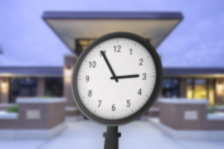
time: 2:55
